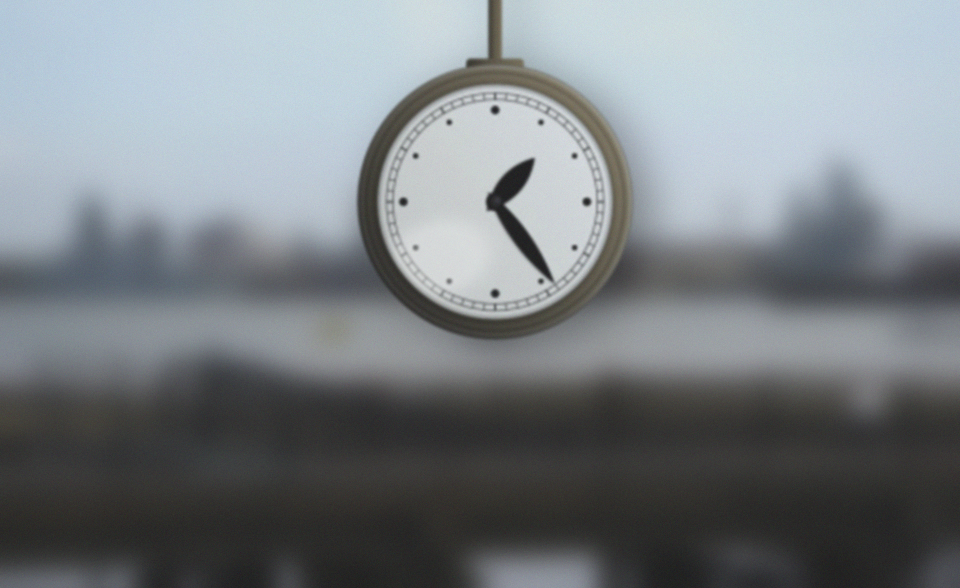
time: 1:24
